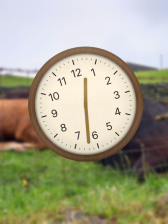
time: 12:32
